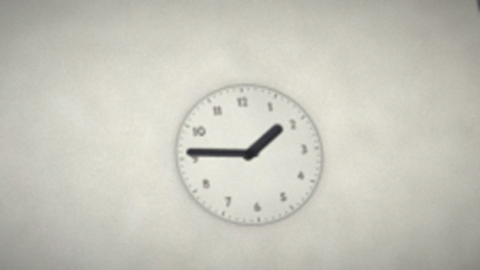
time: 1:46
